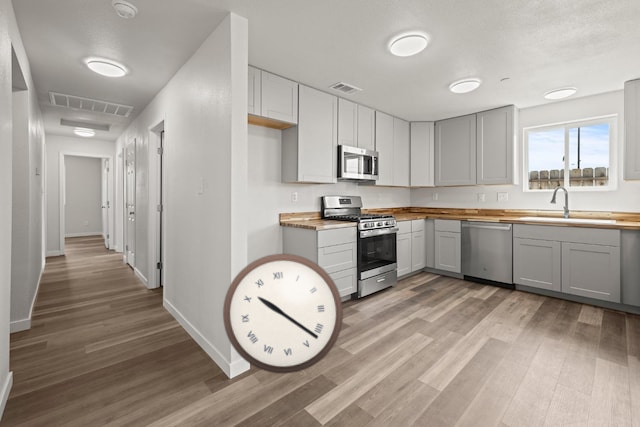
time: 10:22
